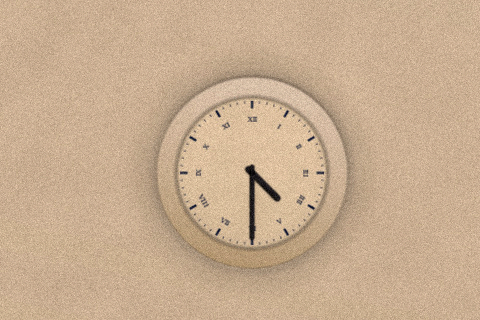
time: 4:30
